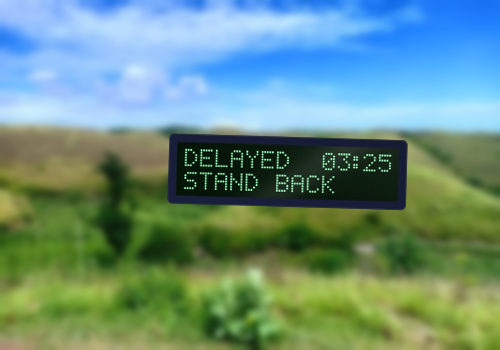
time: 3:25
